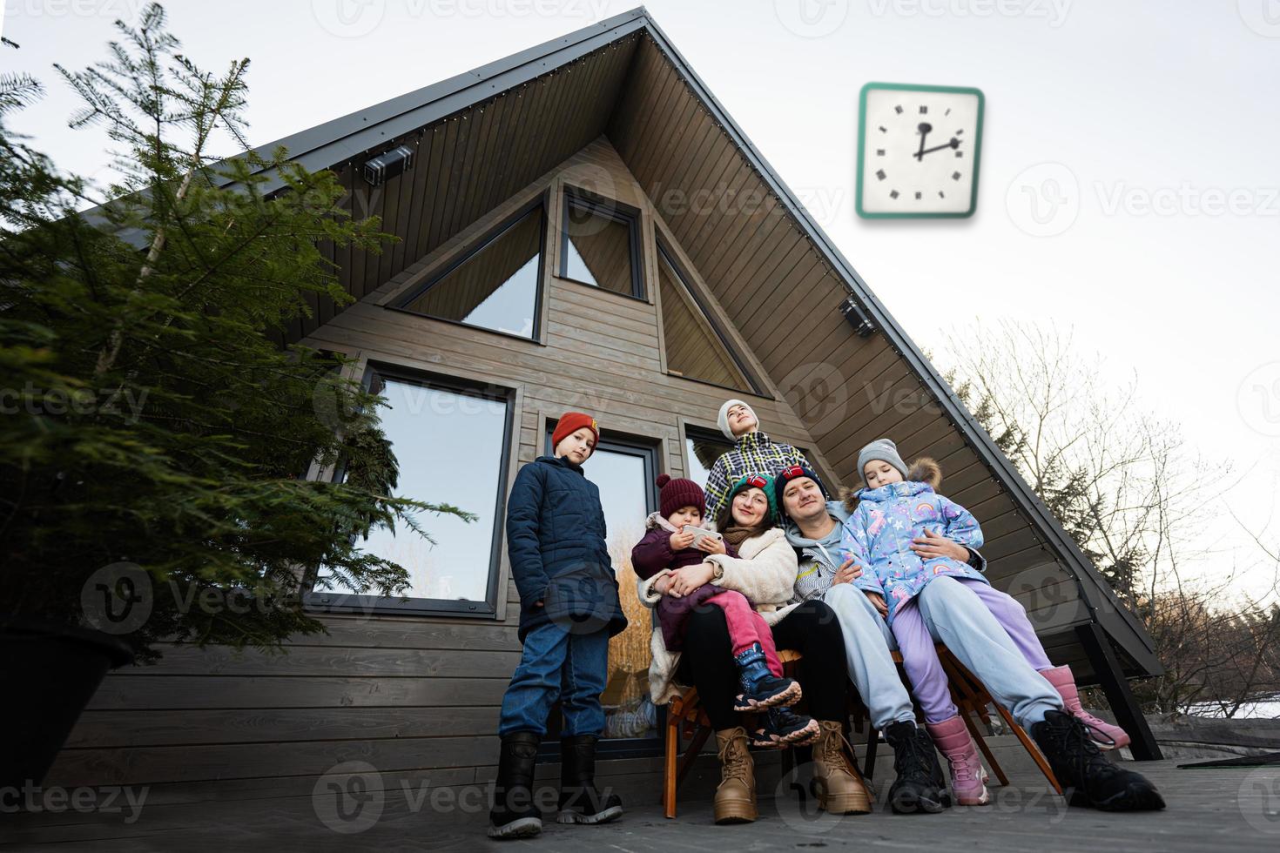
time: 12:12
